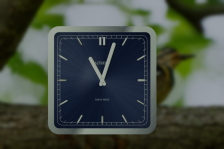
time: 11:03
